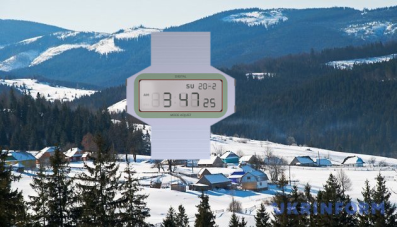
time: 3:47:25
